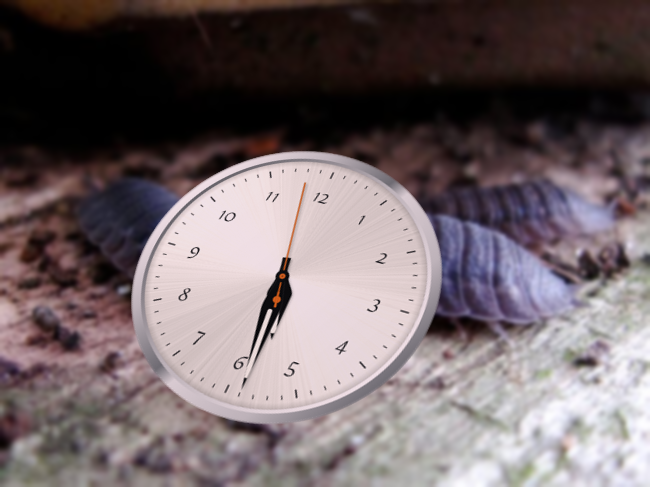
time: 5:28:58
